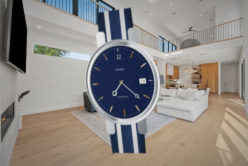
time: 7:22
